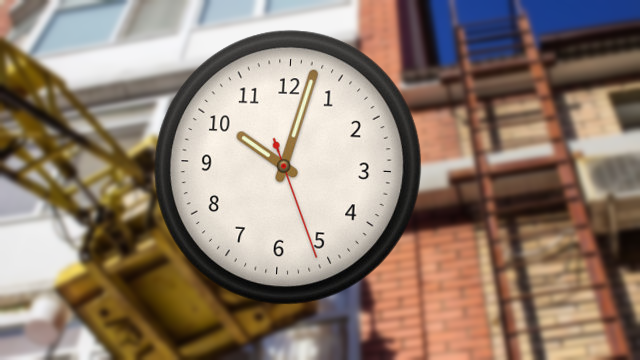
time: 10:02:26
